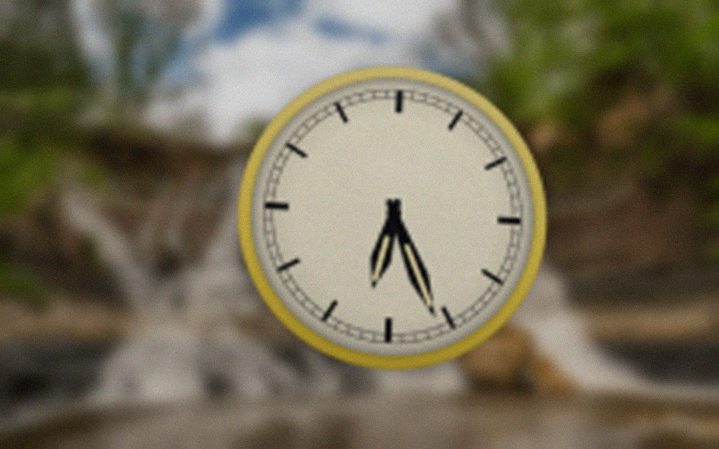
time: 6:26
